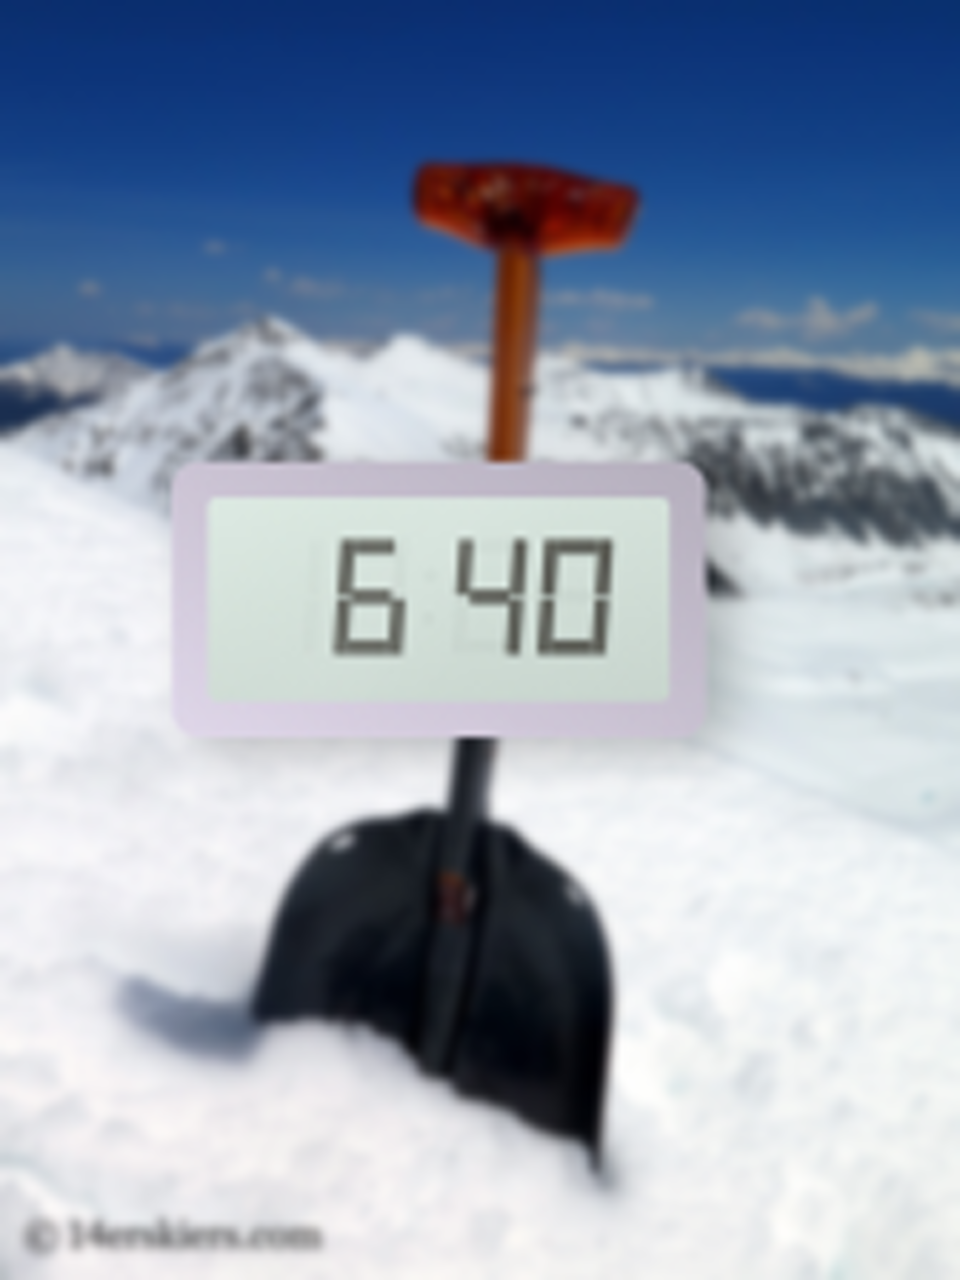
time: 6:40
